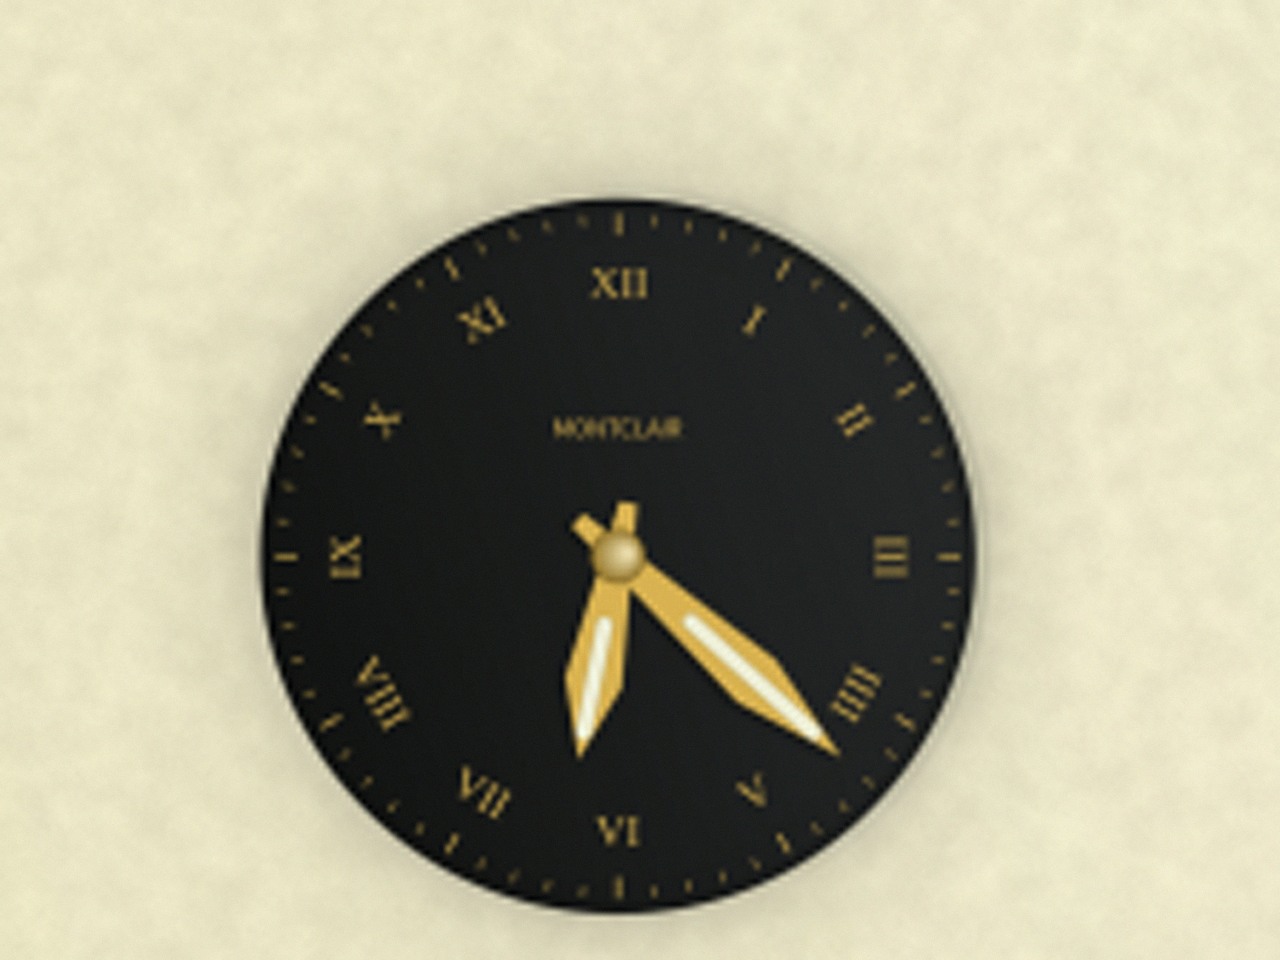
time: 6:22
